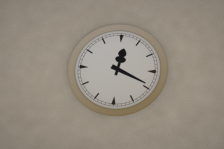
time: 12:19
